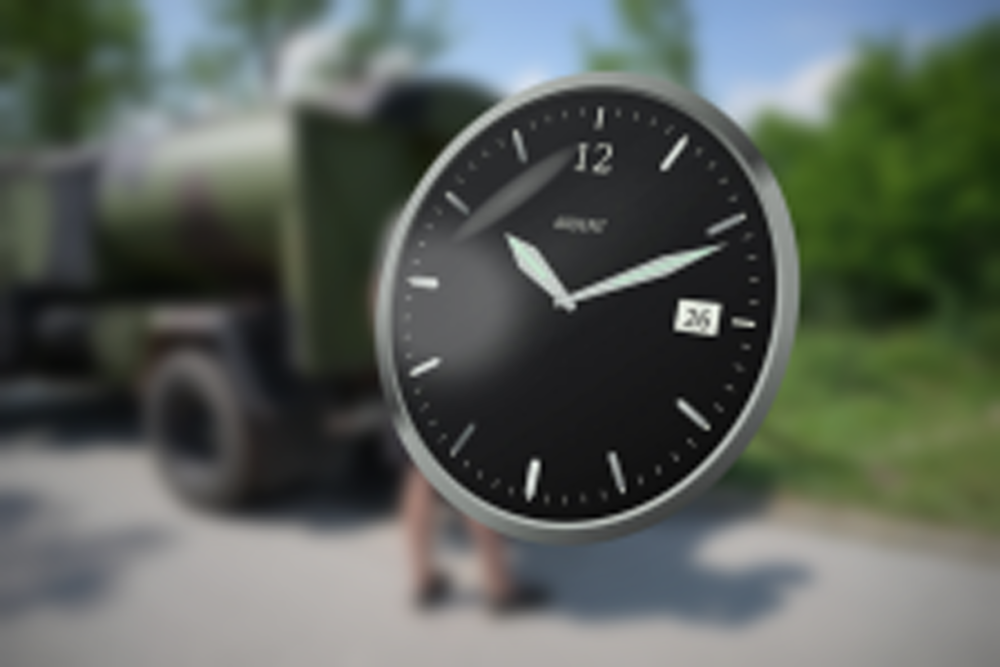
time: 10:11
